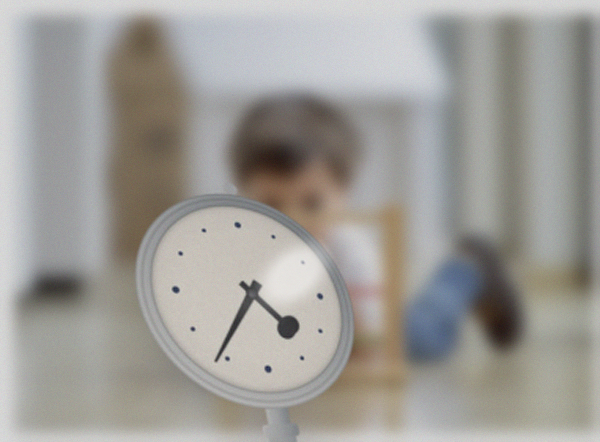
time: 4:36
